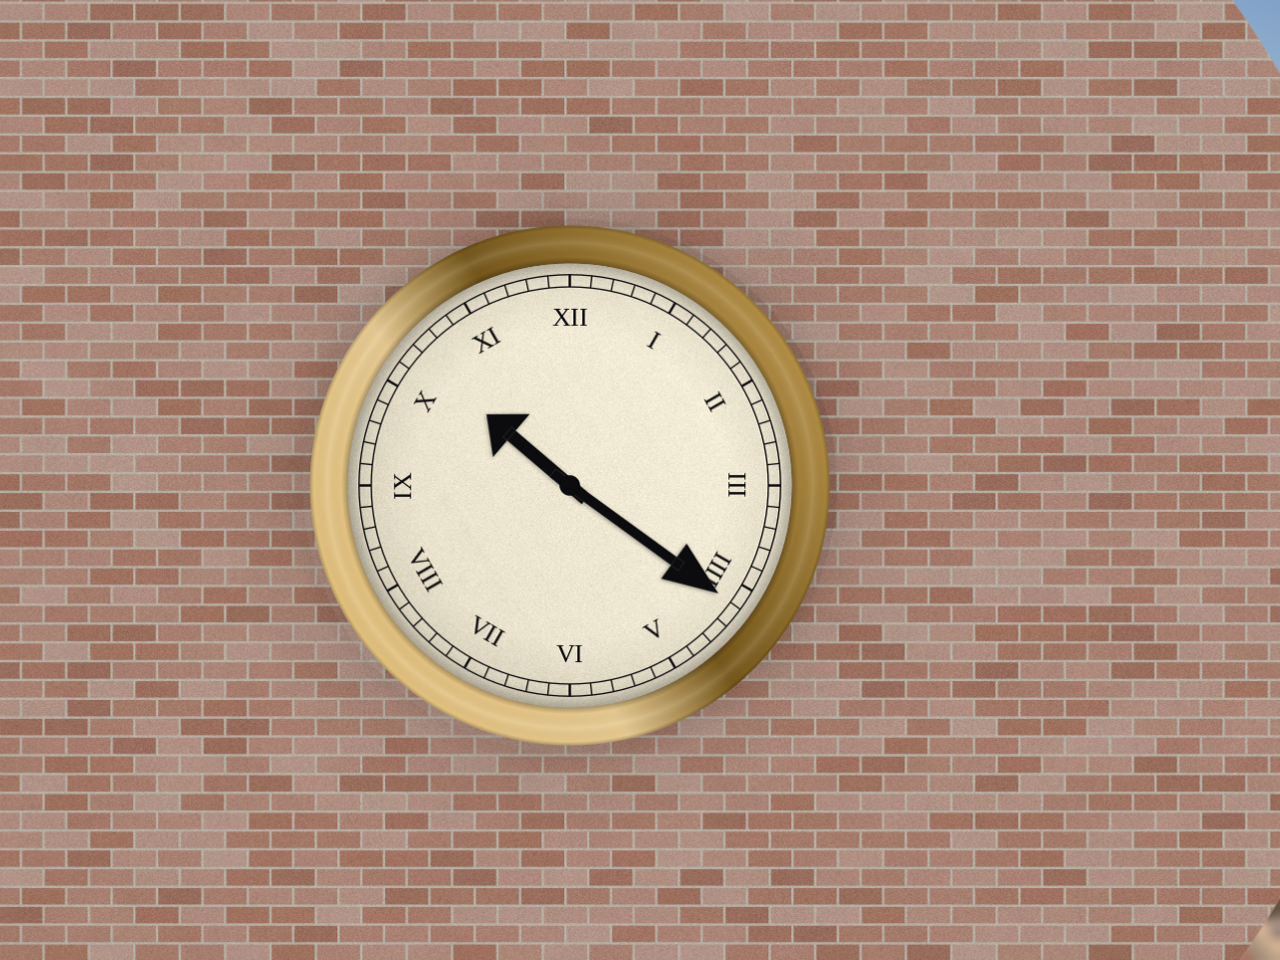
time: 10:21
